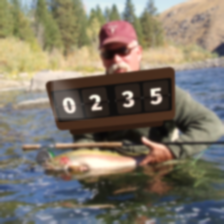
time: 2:35
